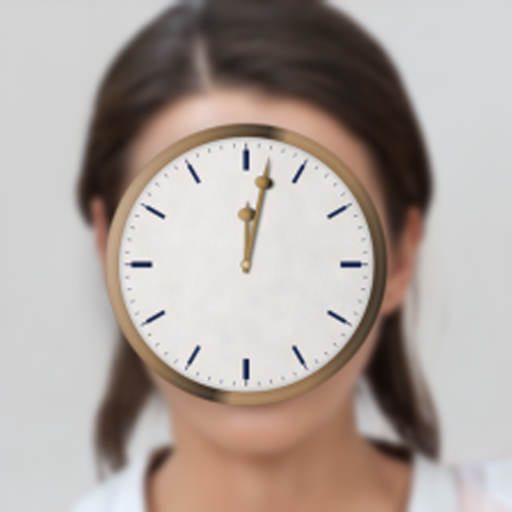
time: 12:02
